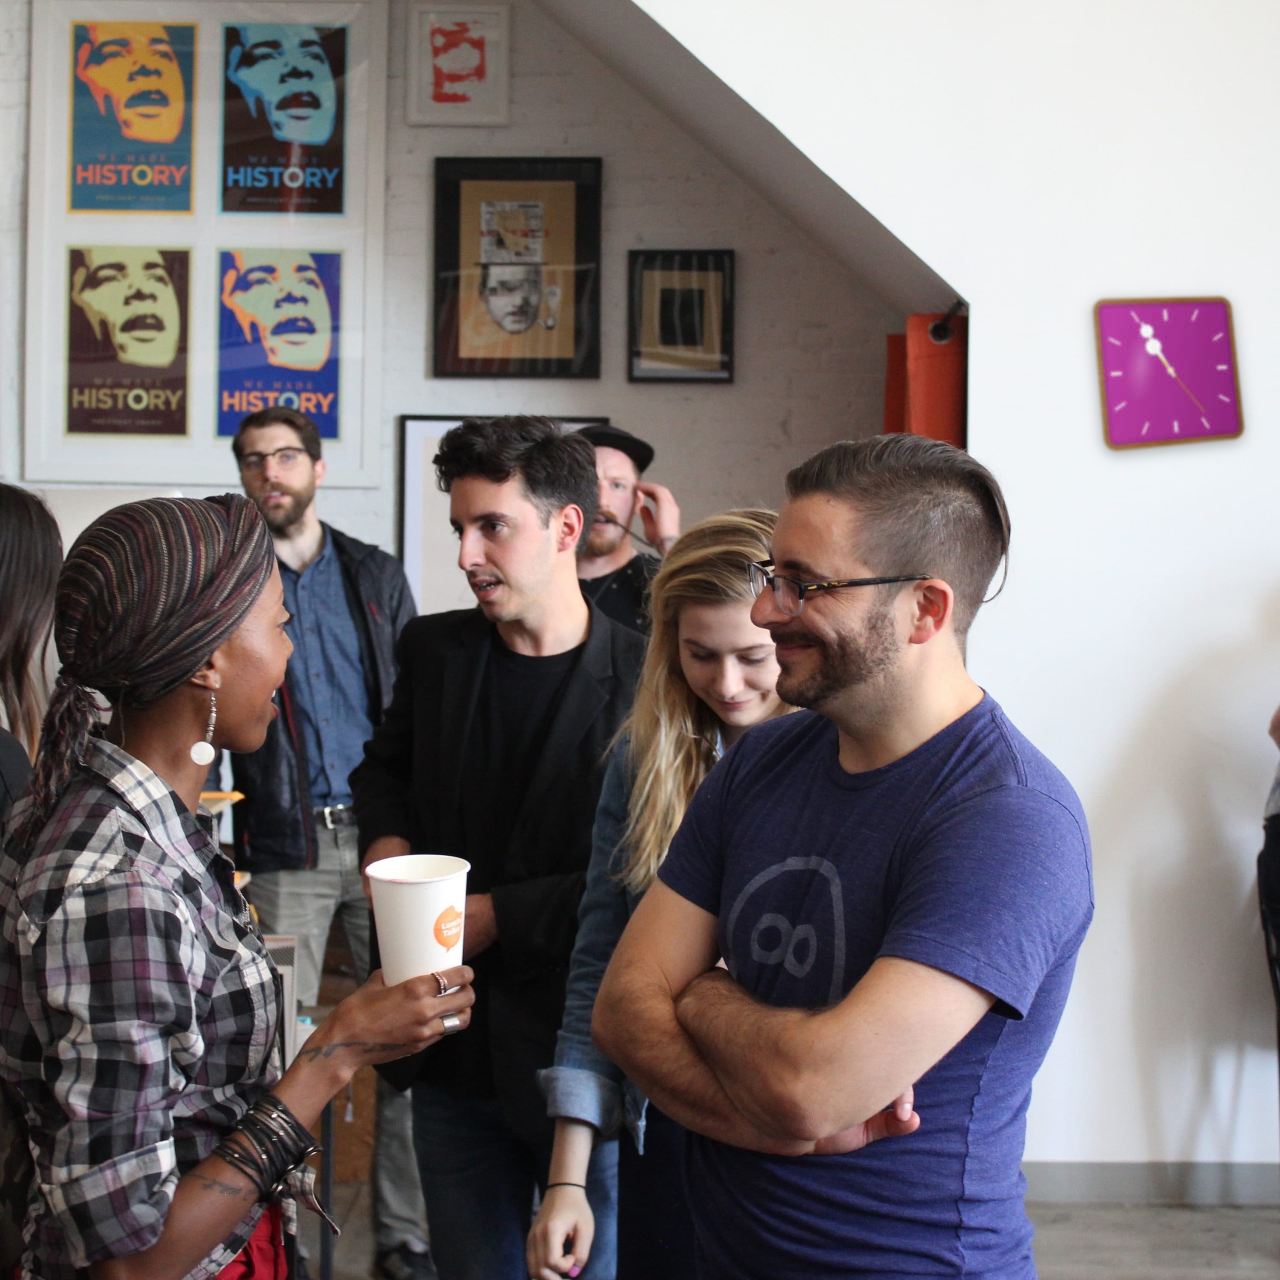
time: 10:55:24
